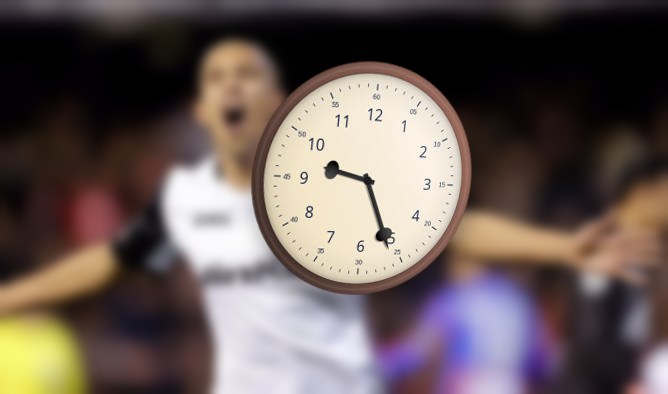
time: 9:26
